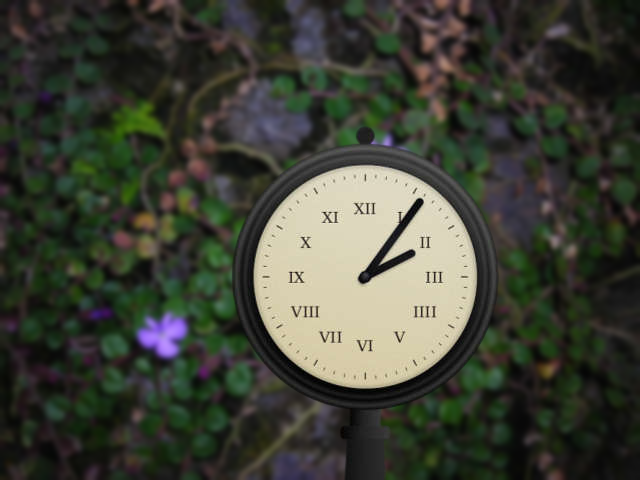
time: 2:06
